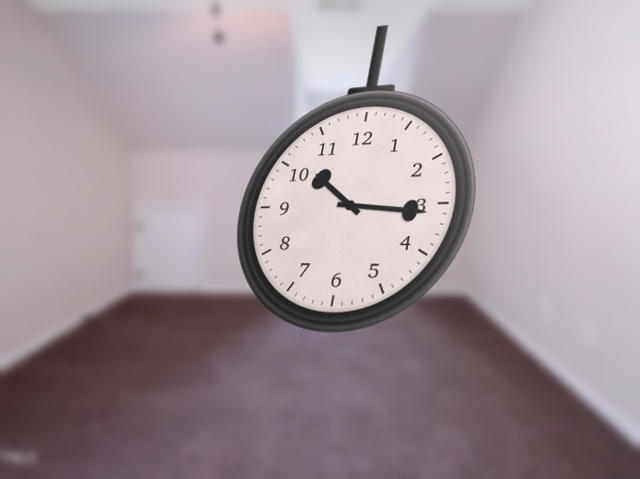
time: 10:16
